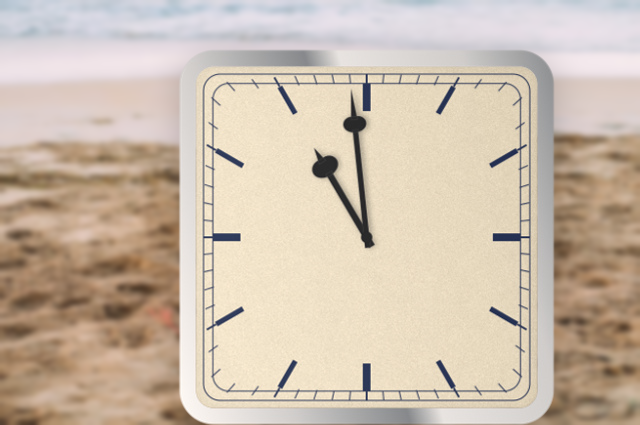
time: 10:59
